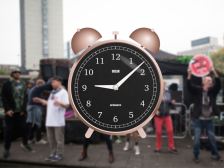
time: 9:08
